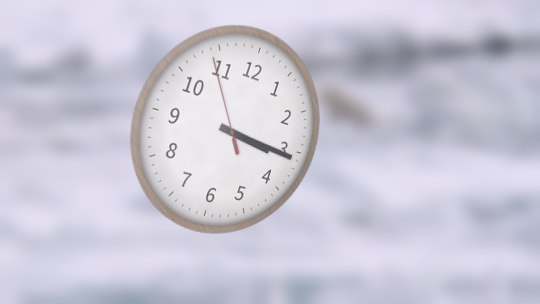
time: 3:15:54
